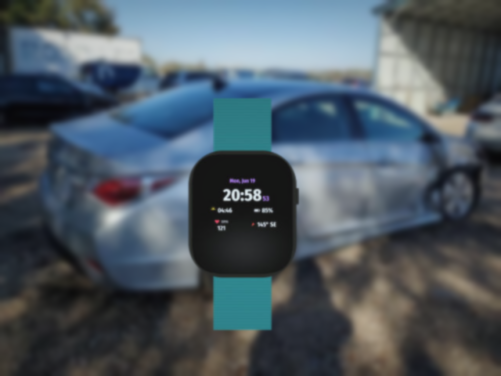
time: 20:58
